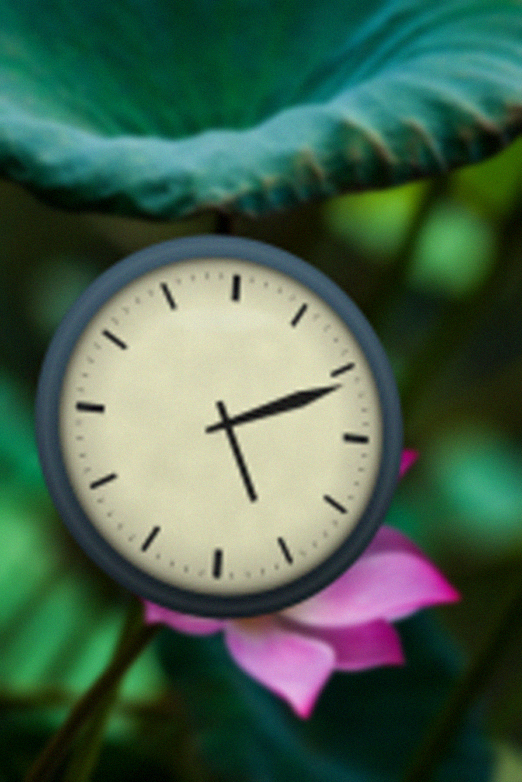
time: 5:11
